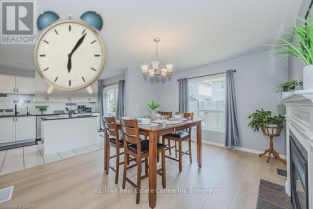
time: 6:06
